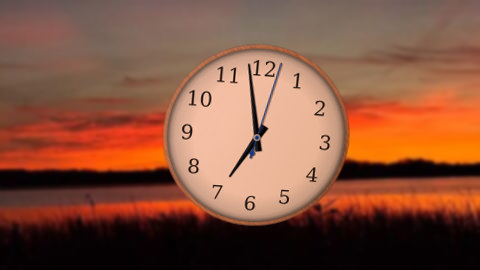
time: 6:58:02
